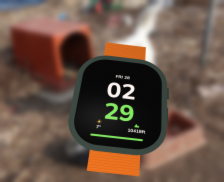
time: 2:29
